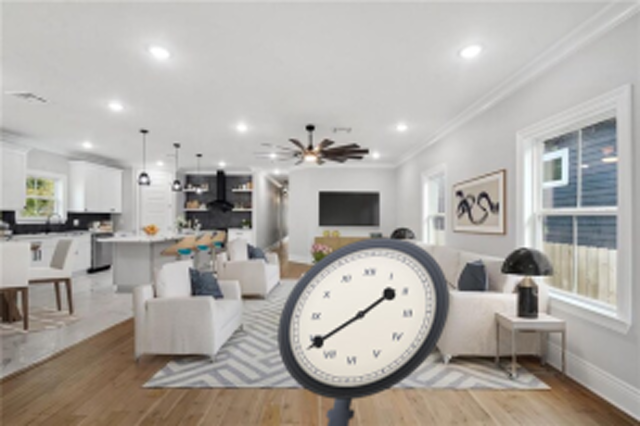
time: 1:39
